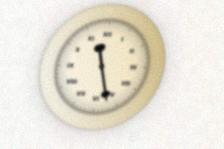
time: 11:27
